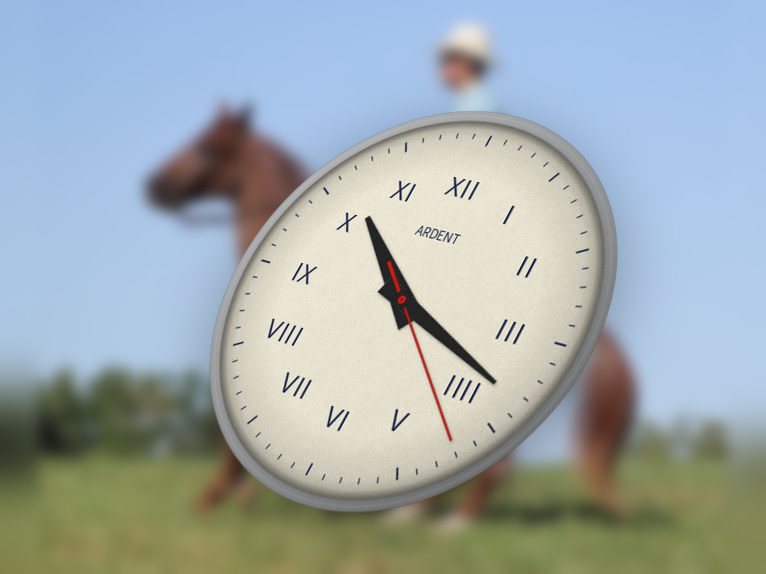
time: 10:18:22
